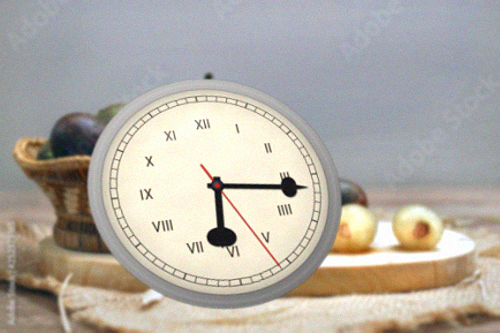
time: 6:16:26
